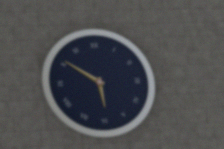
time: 5:51
